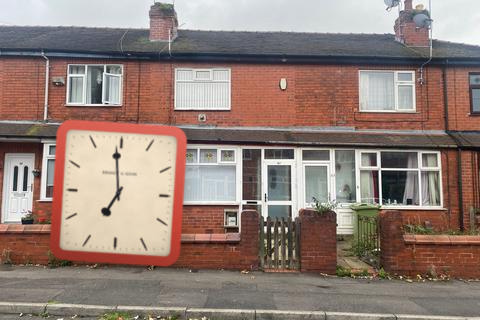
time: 6:59
